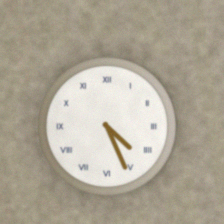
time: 4:26
